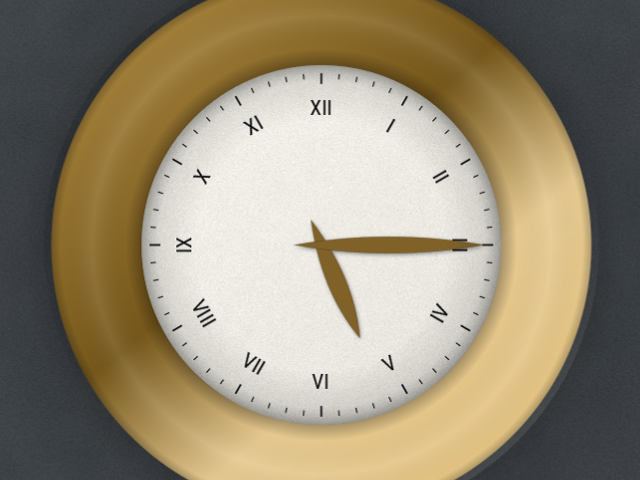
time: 5:15
